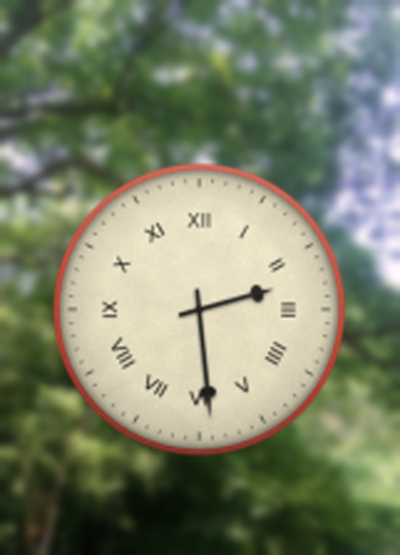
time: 2:29
